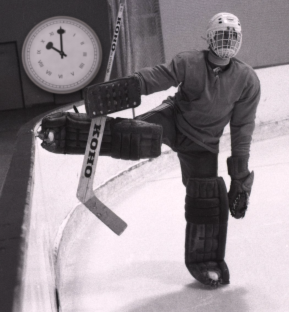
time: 9:59
